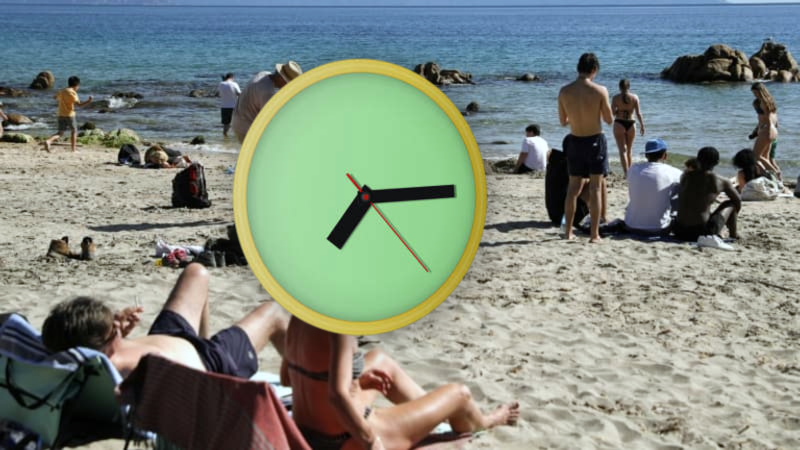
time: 7:14:23
